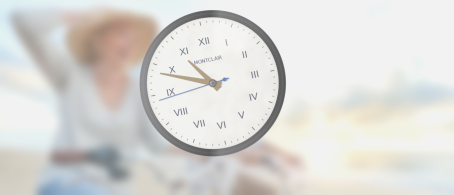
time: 10:48:44
